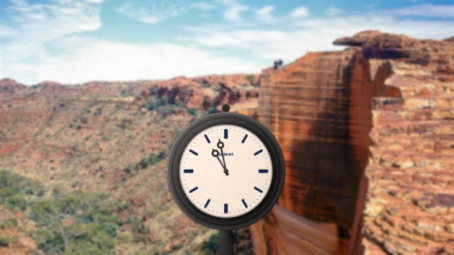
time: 10:58
